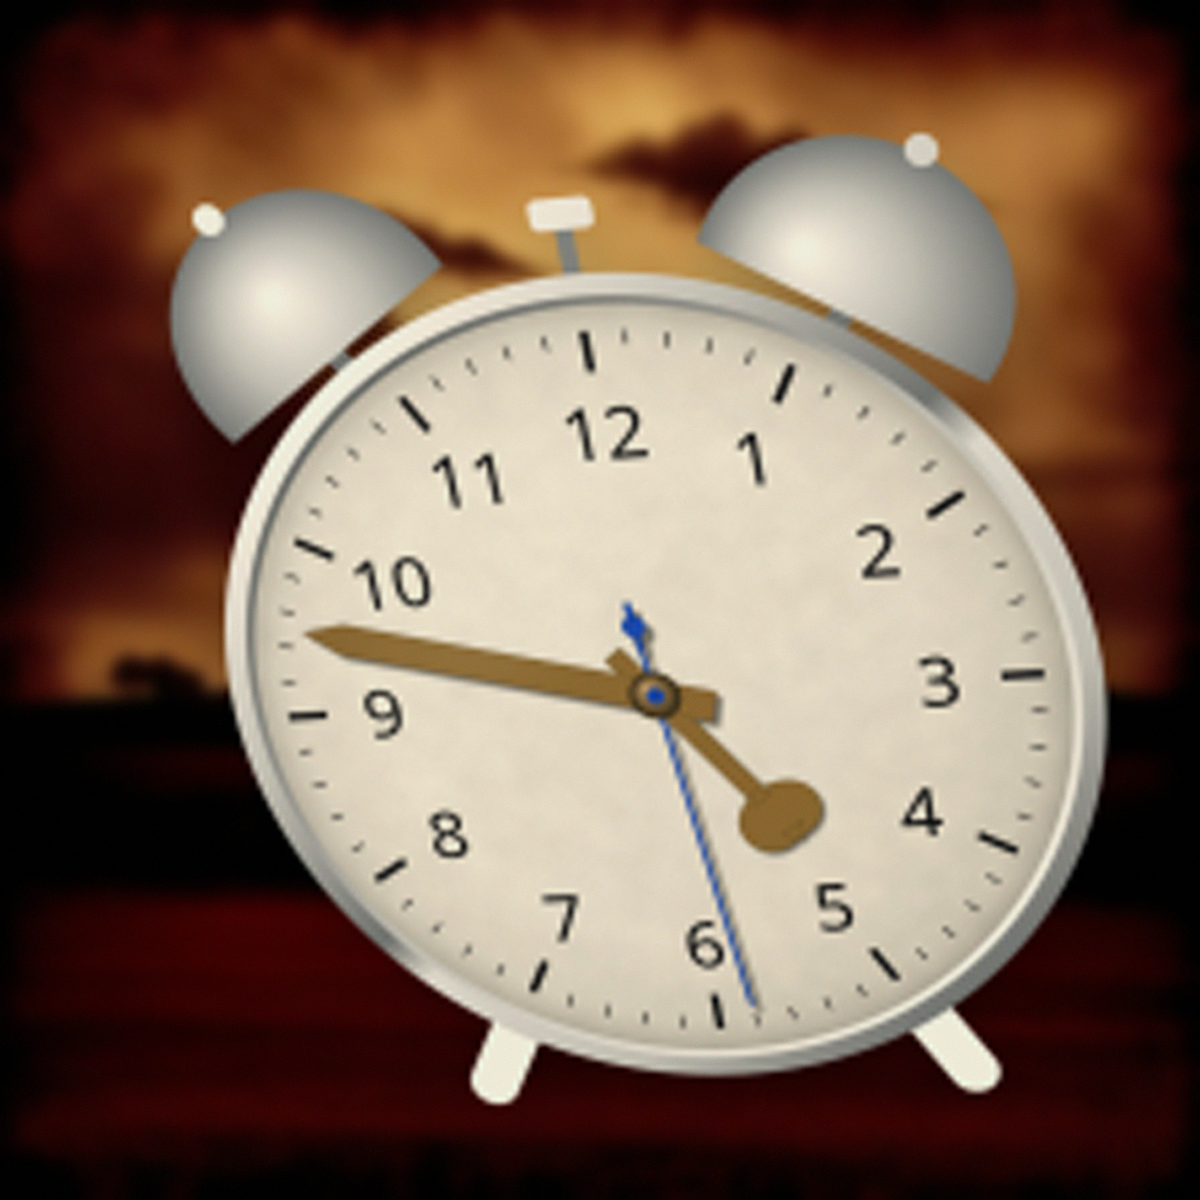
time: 4:47:29
